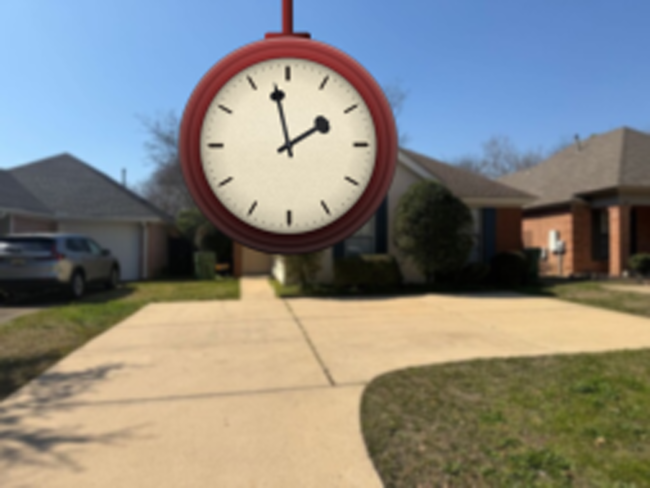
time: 1:58
